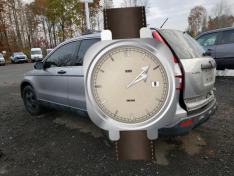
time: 2:08
